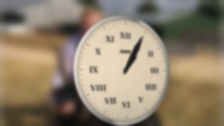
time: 1:05
